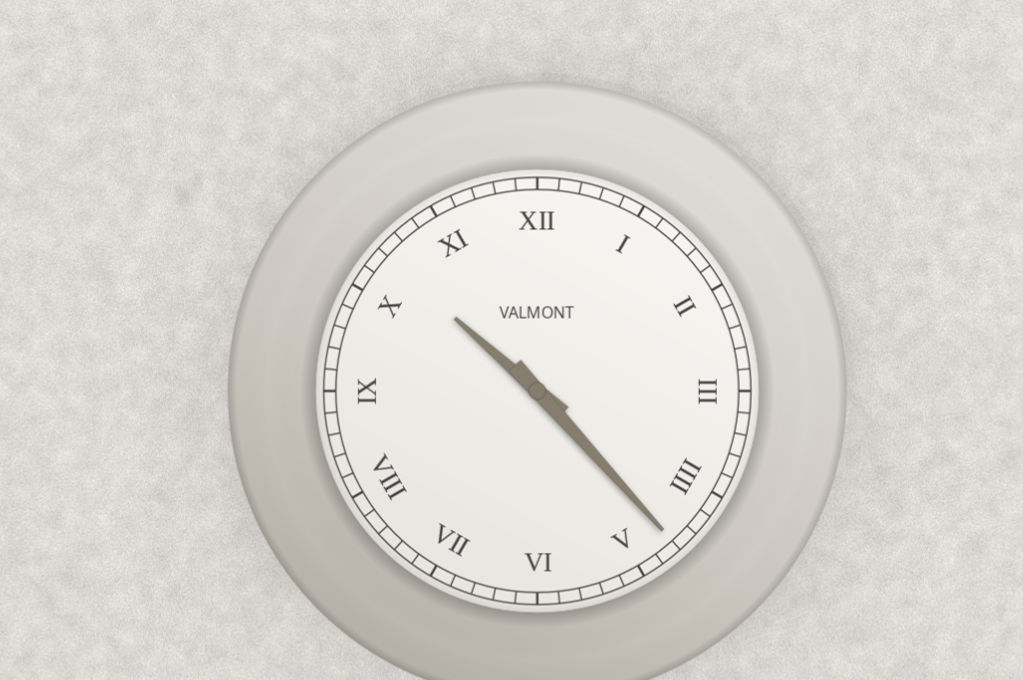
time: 10:23
